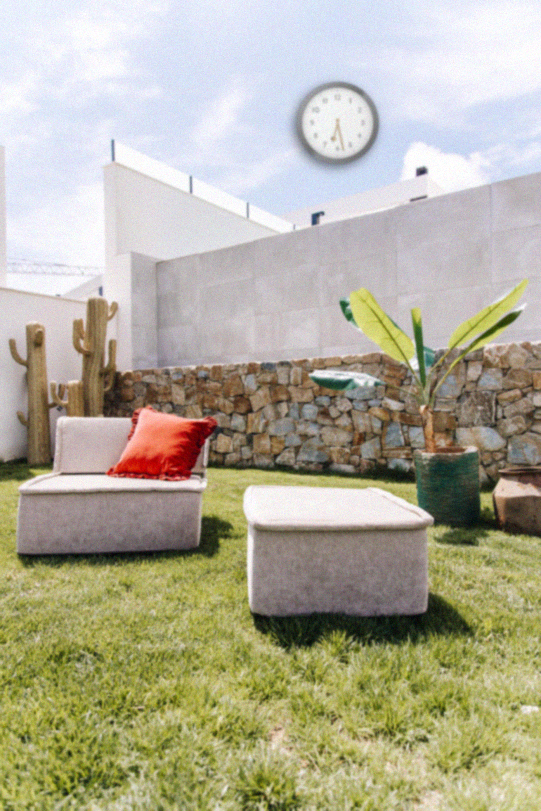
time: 6:28
